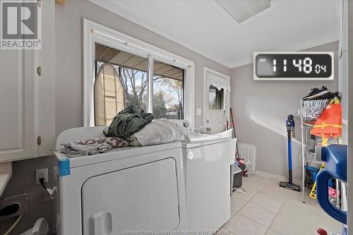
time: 11:48:04
